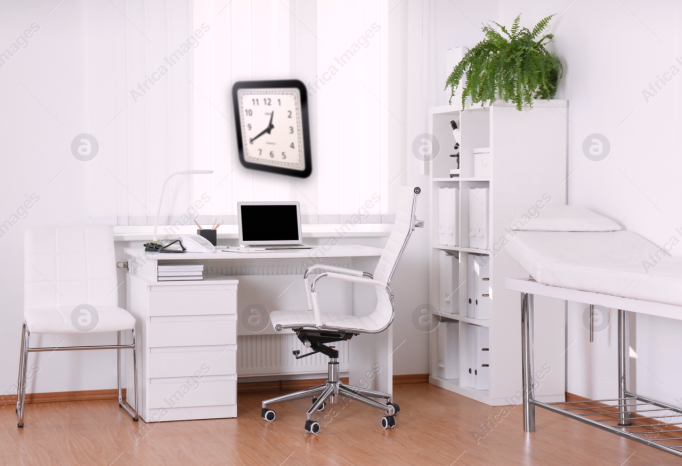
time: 12:40
